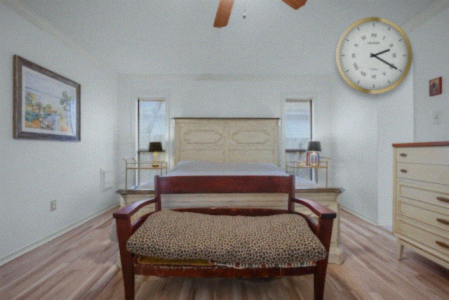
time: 2:20
